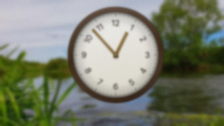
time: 12:53
